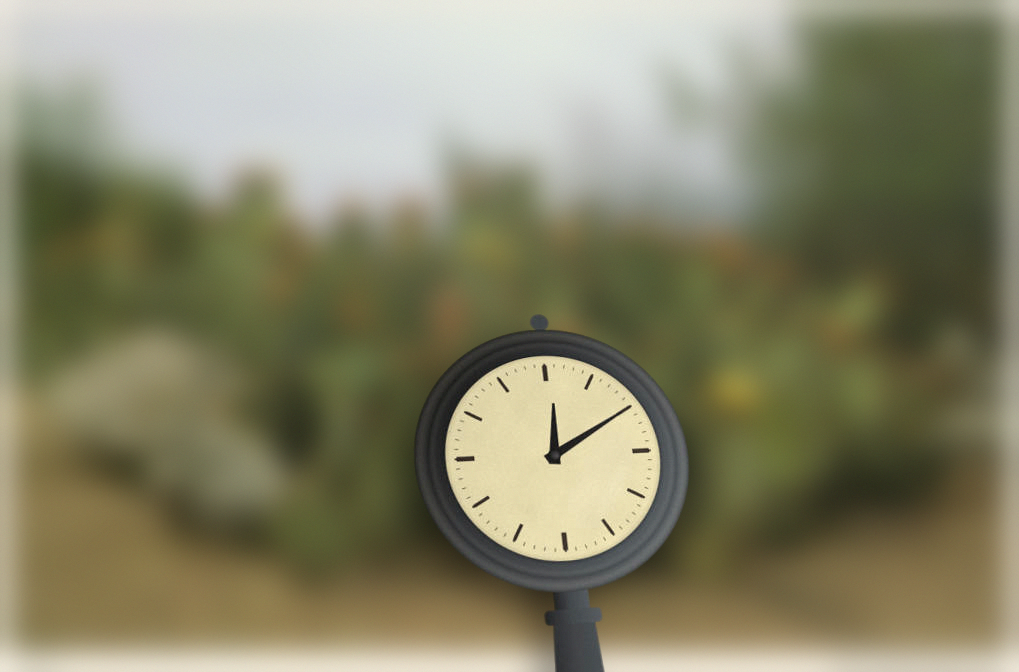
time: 12:10
